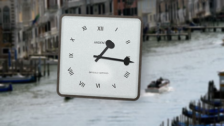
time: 1:16
